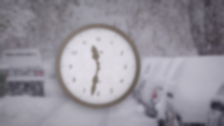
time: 11:32
